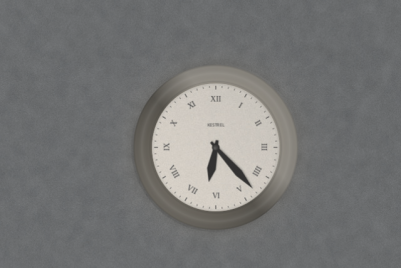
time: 6:23
